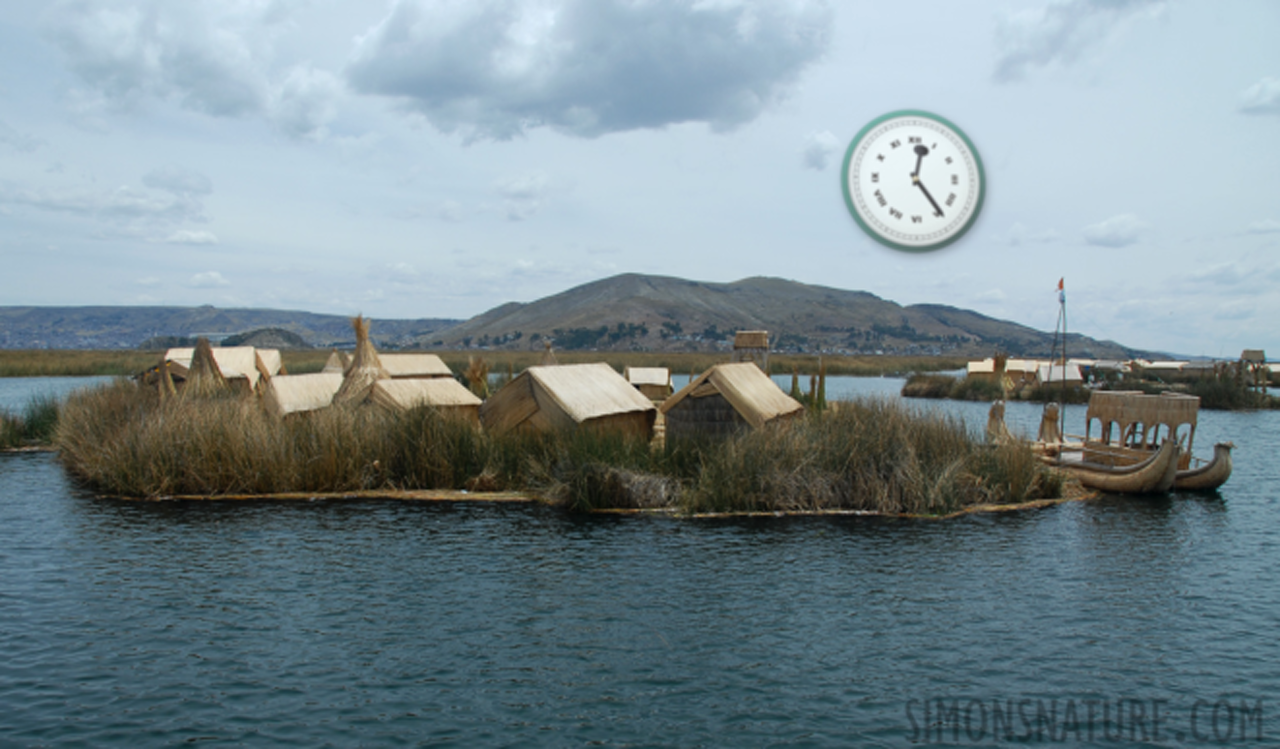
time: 12:24
